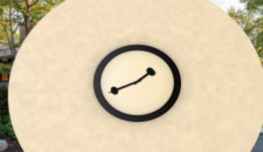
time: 1:41
